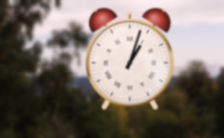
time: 1:03
